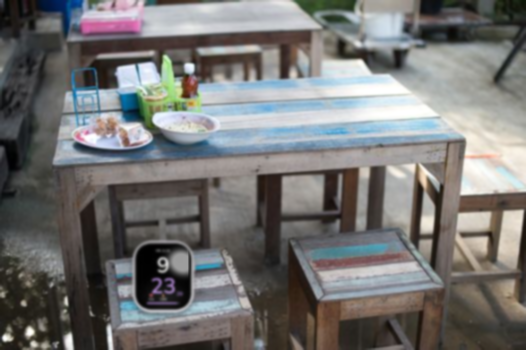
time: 9:23
